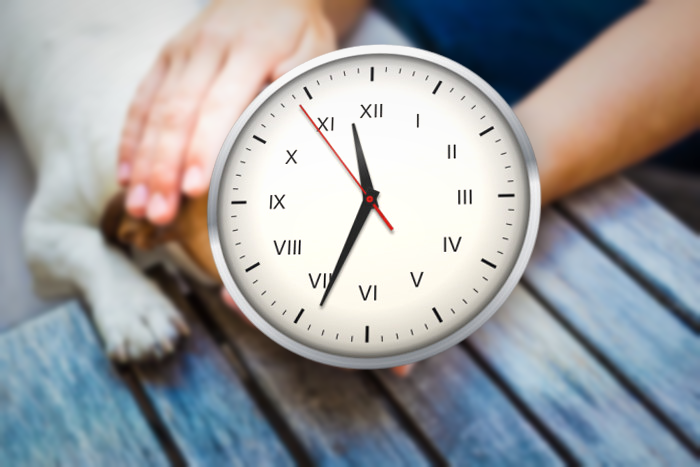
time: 11:33:54
